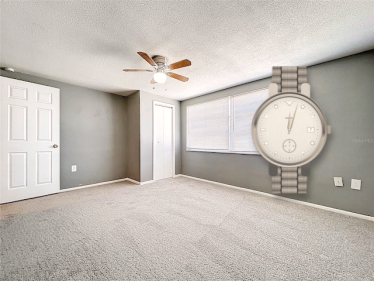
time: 12:03
